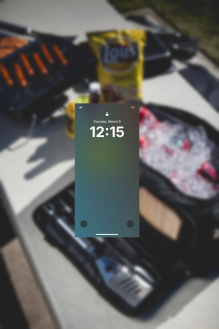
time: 12:15
